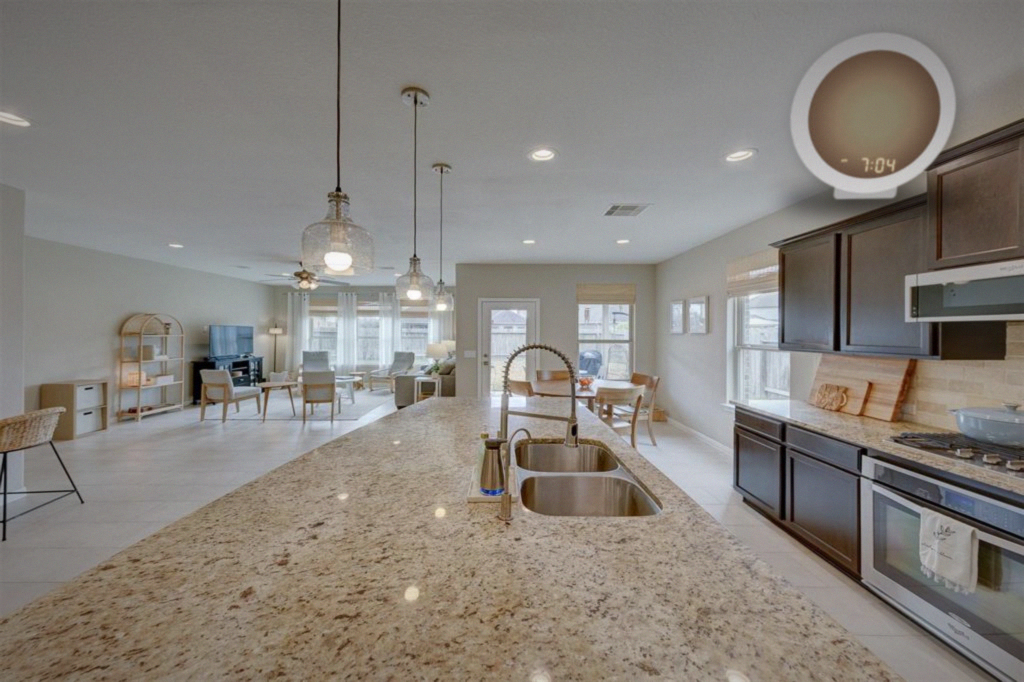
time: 7:04
